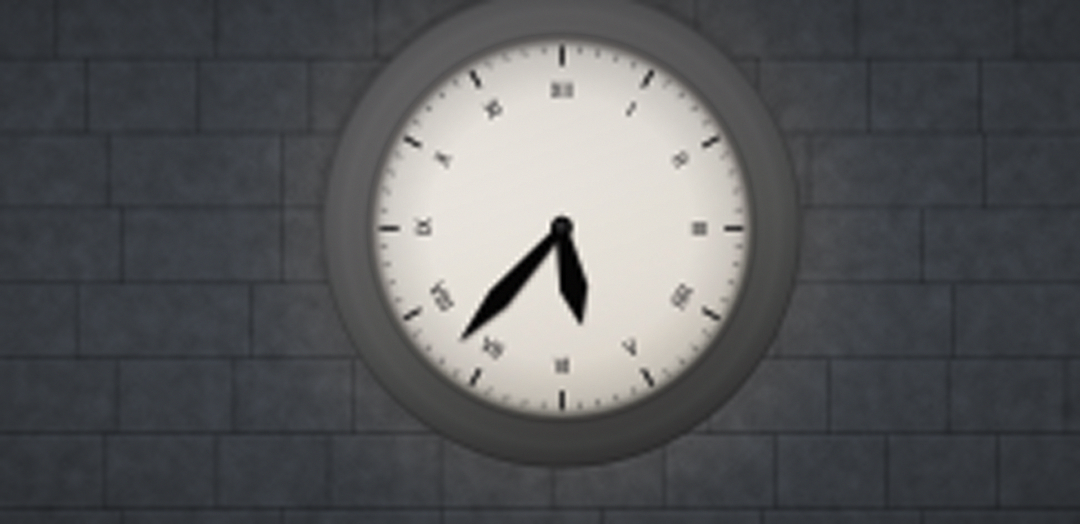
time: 5:37
